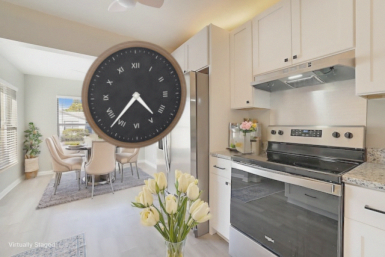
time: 4:37
